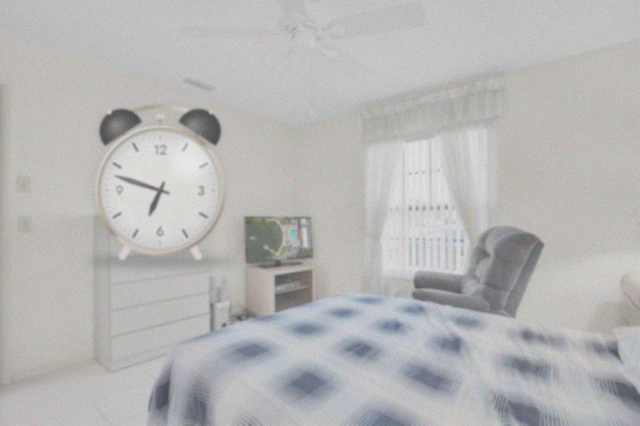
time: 6:48
